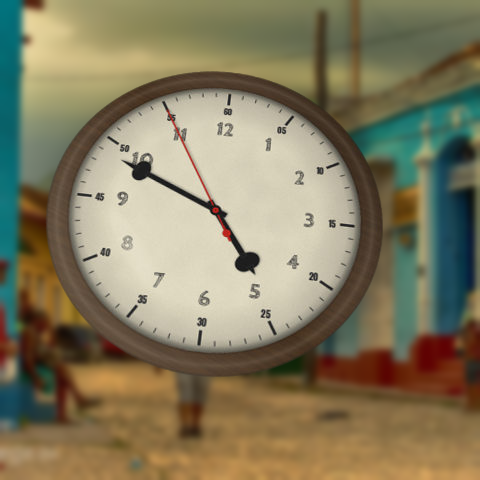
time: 4:48:55
